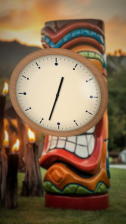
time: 12:33
